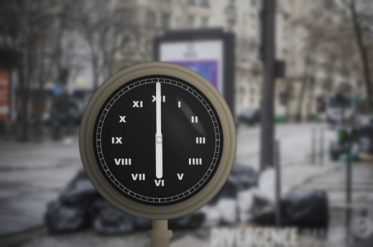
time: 6:00
